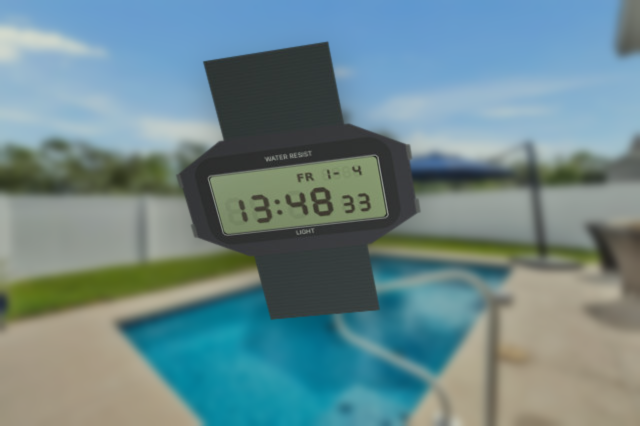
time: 13:48:33
